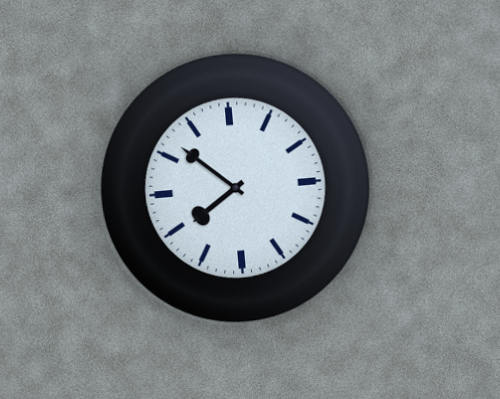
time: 7:52
